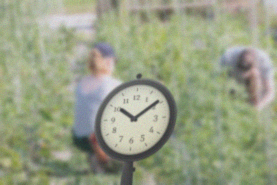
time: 10:09
